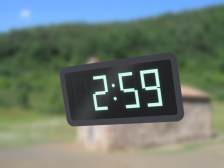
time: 2:59
